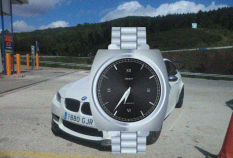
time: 6:36
